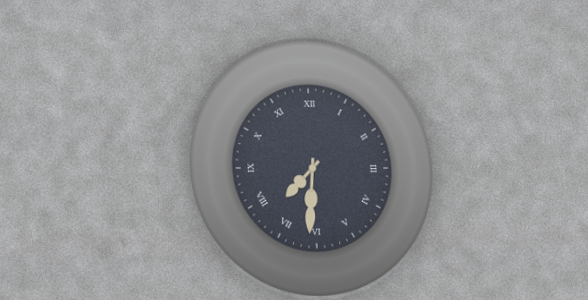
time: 7:31
